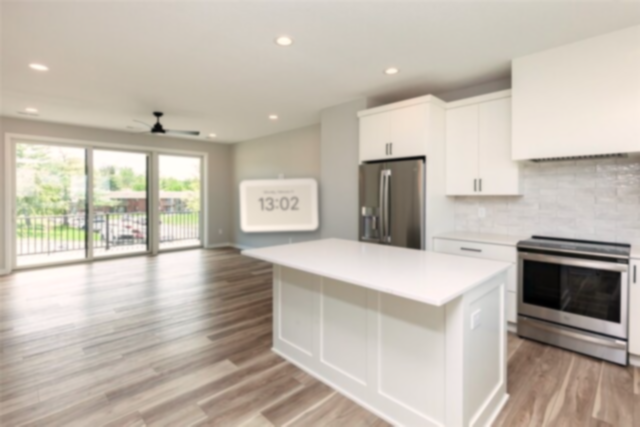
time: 13:02
